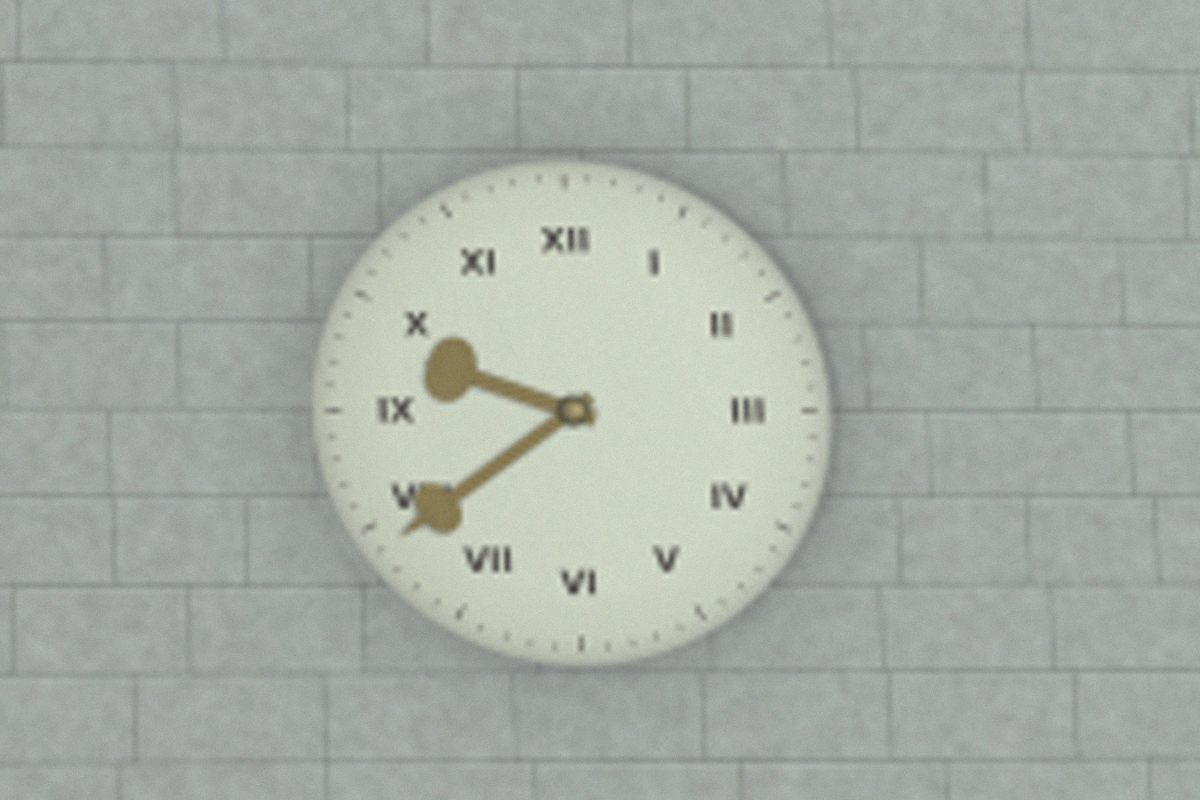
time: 9:39
